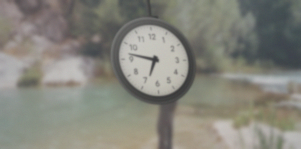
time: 6:47
